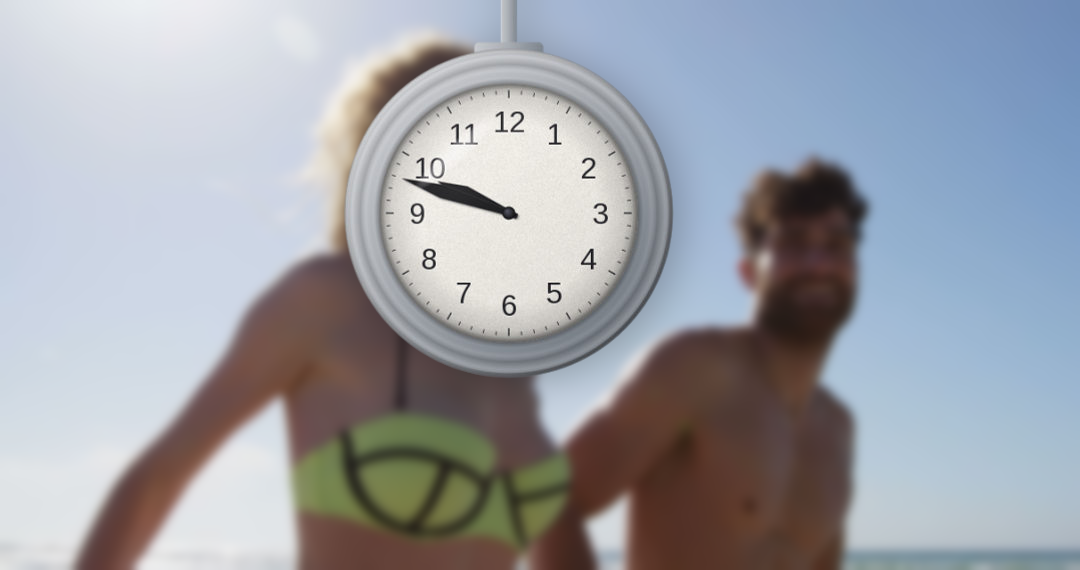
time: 9:48
